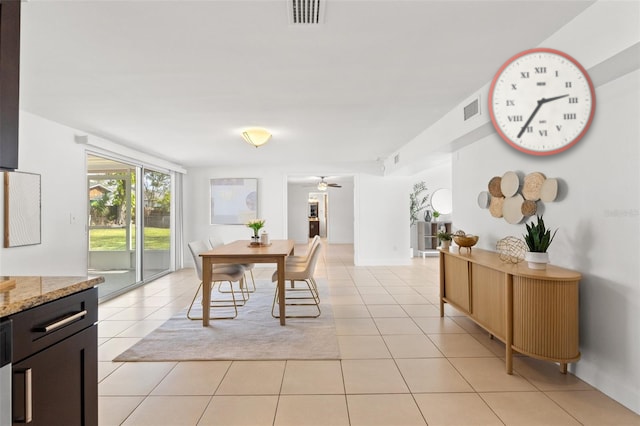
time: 2:36
